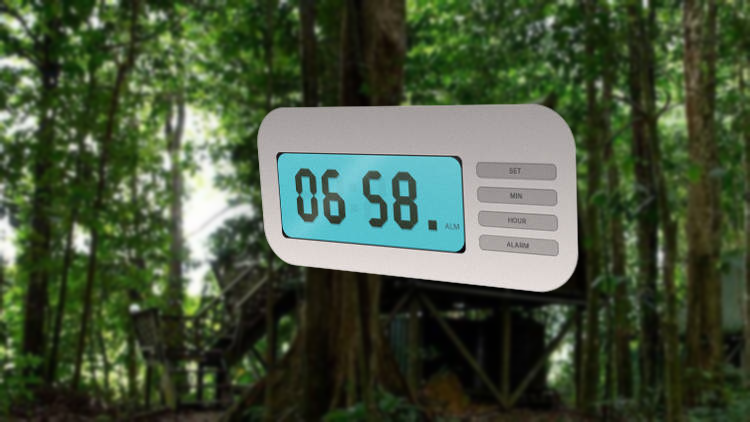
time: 6:58
